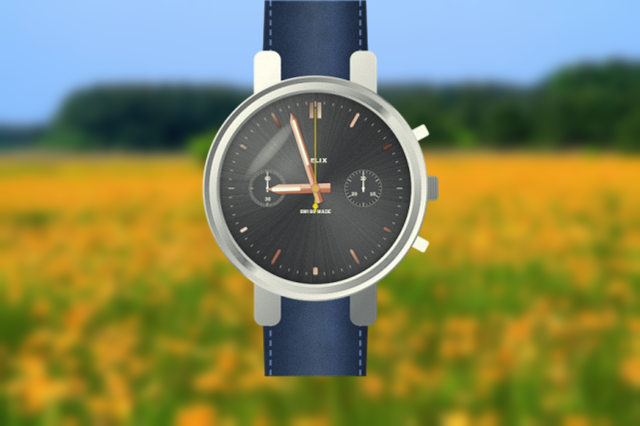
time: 8:57
